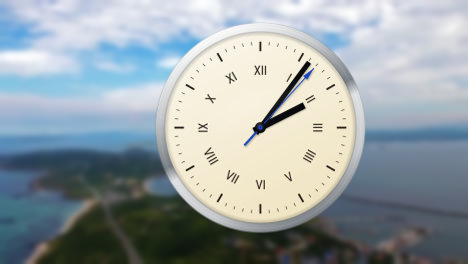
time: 2:06:07
